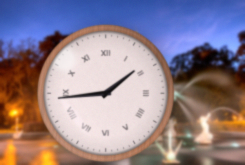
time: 1:44
